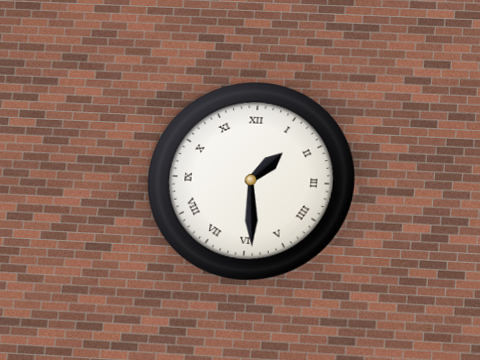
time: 1:29
